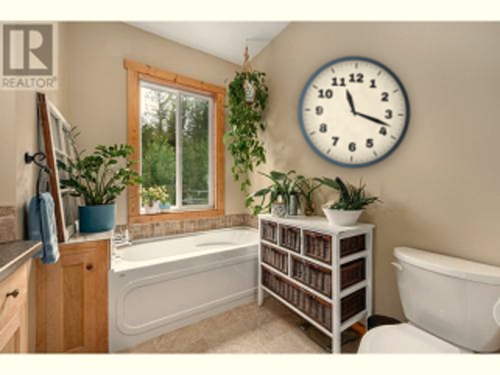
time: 11:18
